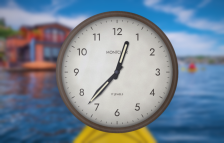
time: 12:37
